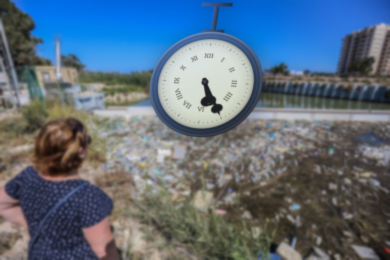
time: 5:25
